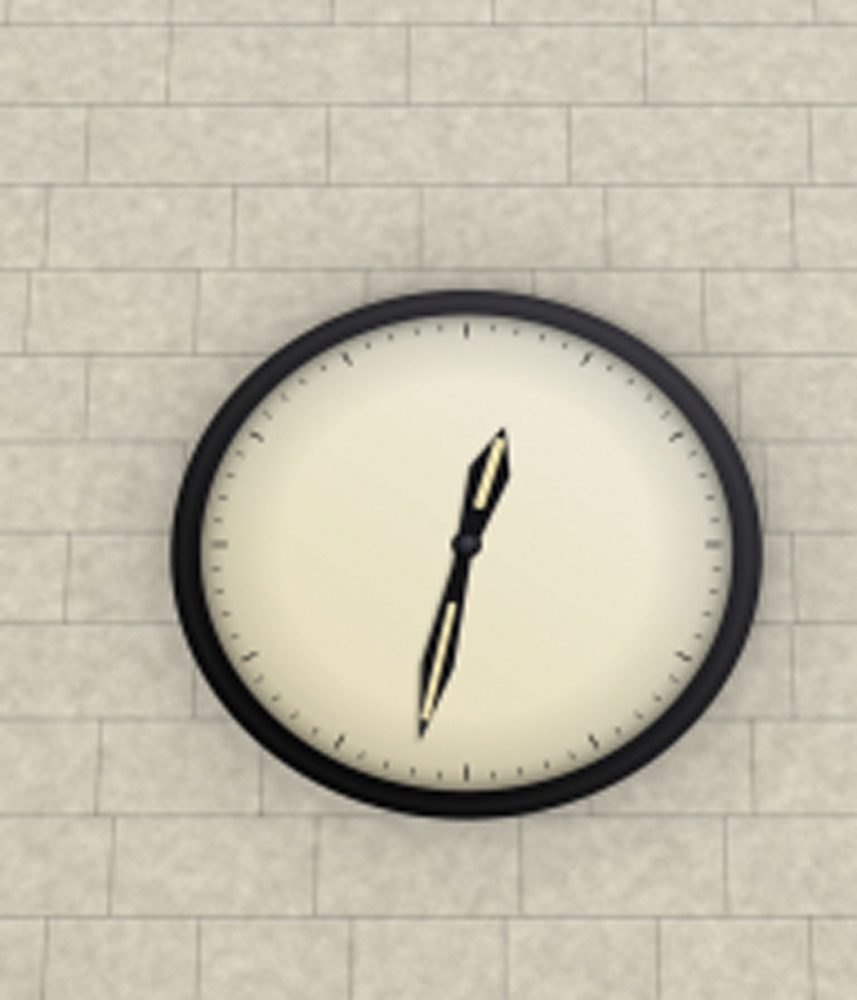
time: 12:32
